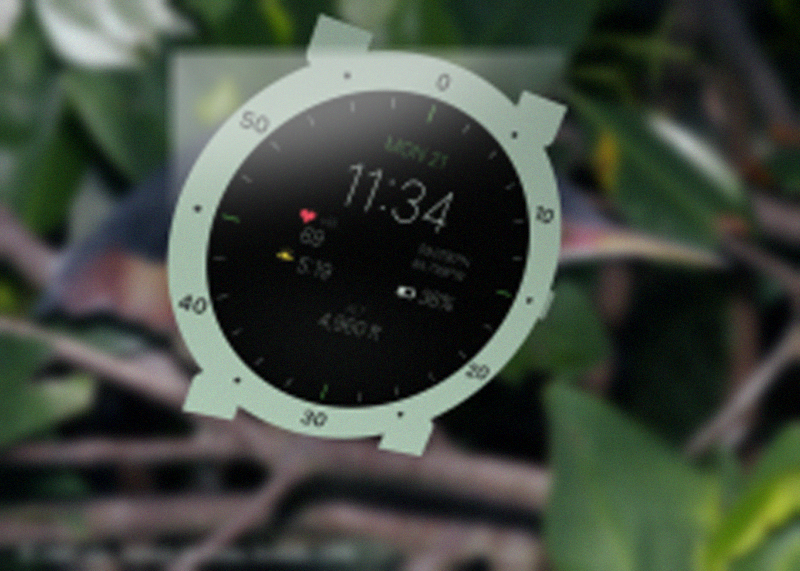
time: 11:34
